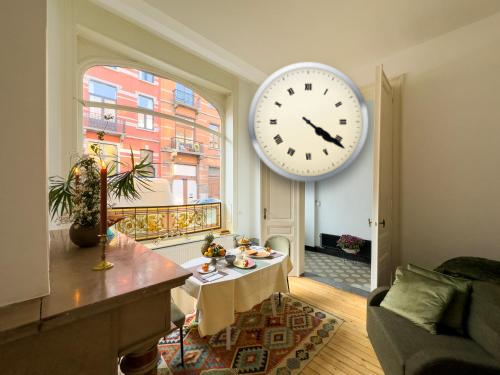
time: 4:21
